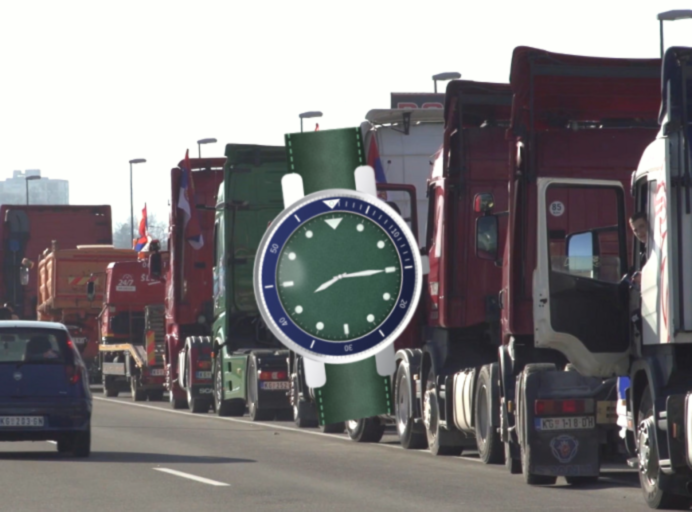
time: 8:15
